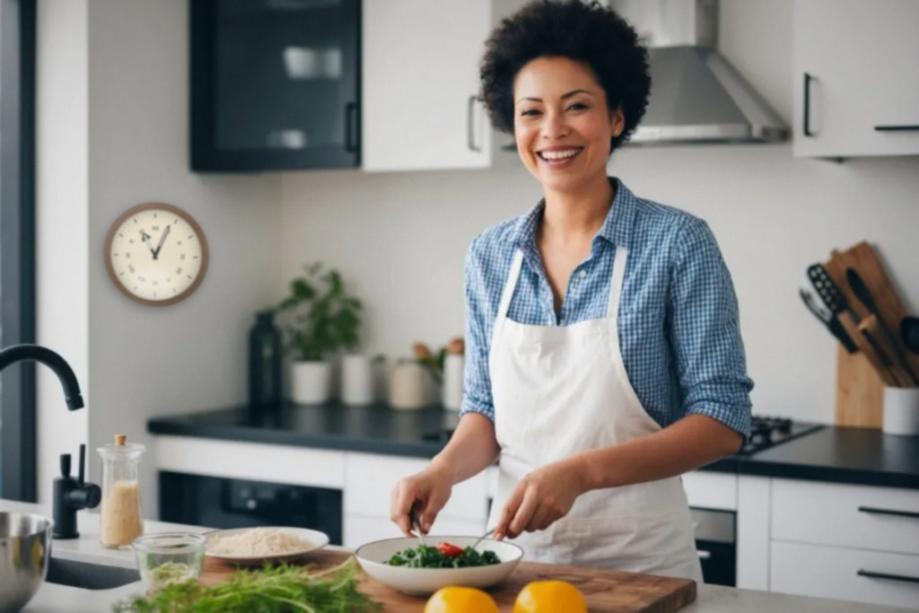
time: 11:04
